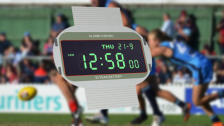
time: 12:58:00
